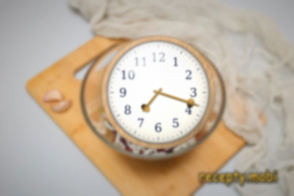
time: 7:18
